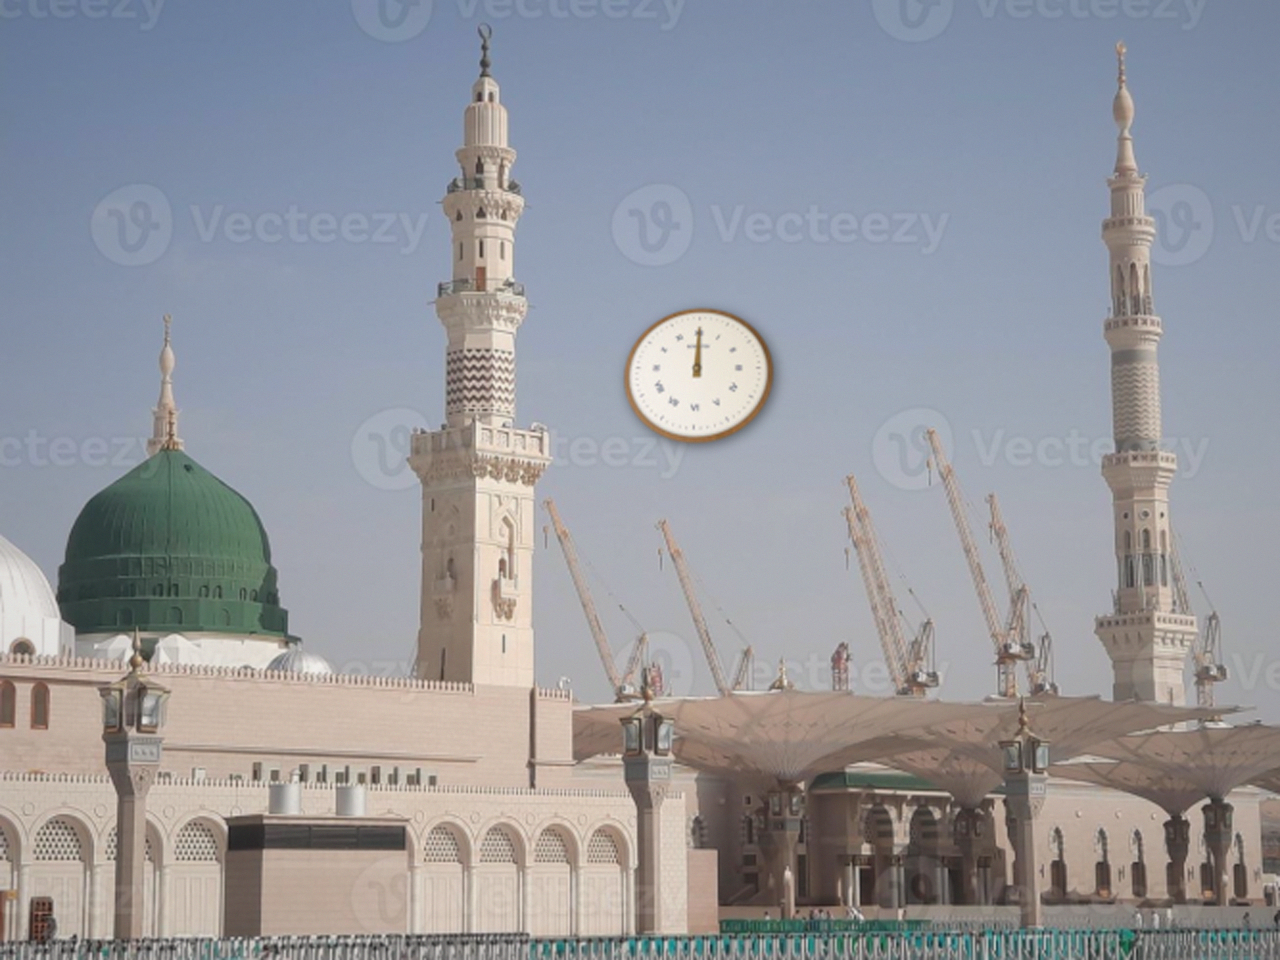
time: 12:00
